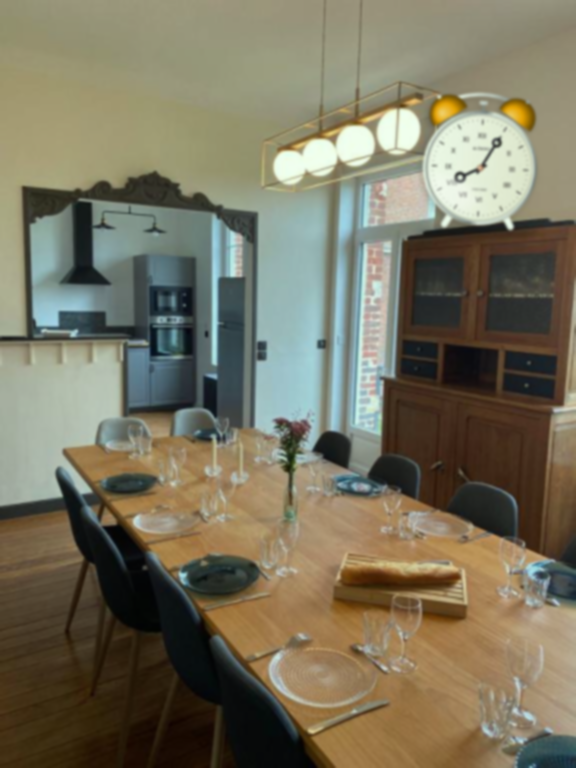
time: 8:05
